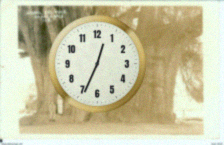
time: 12:34
